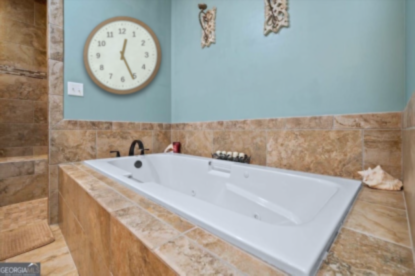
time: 12:26
